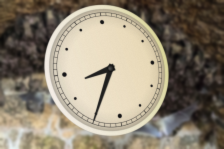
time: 8:35
